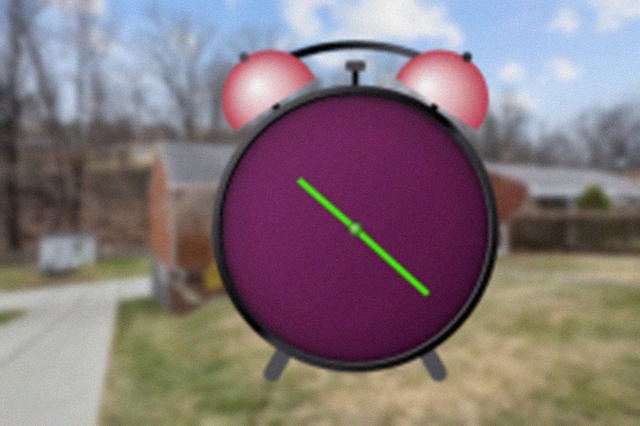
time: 10:22
